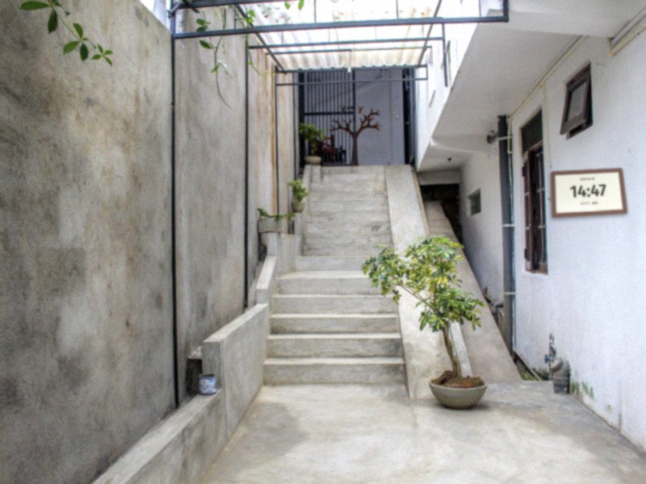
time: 14:47
